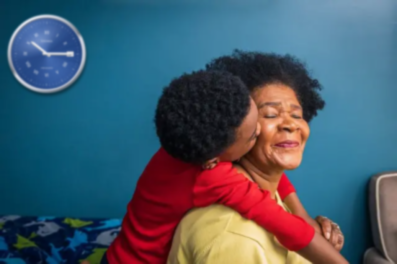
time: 10:15
